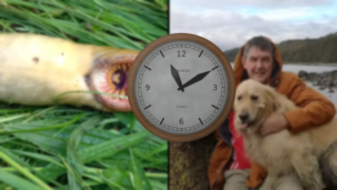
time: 11:10
